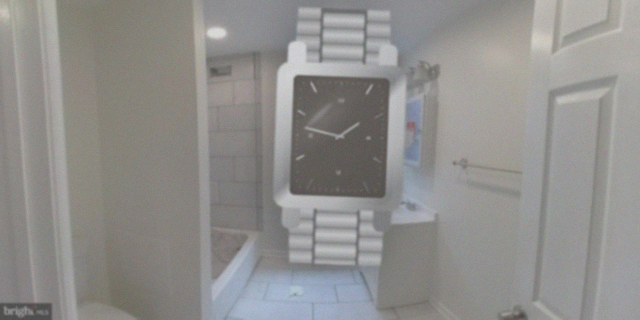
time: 1:47
